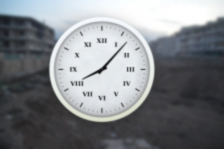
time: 8:07
